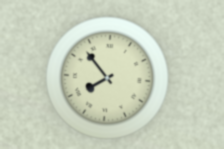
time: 7:53
